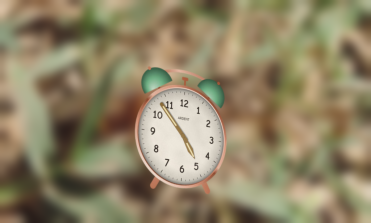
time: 4:53
